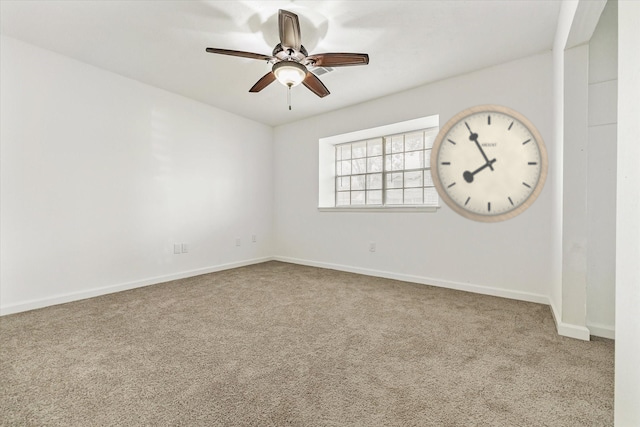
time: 7:55
